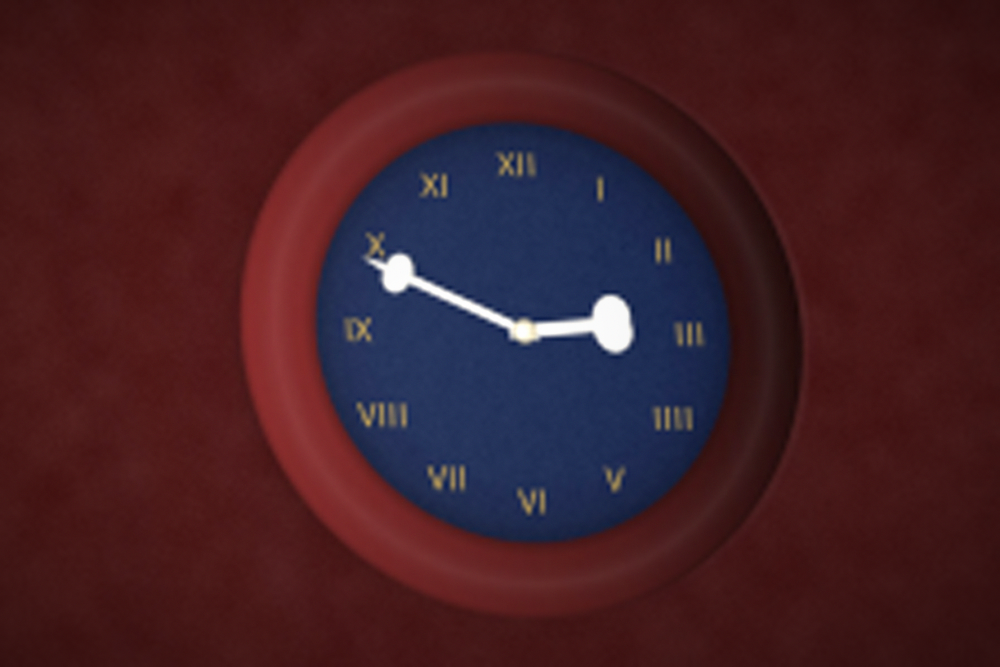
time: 2:49
